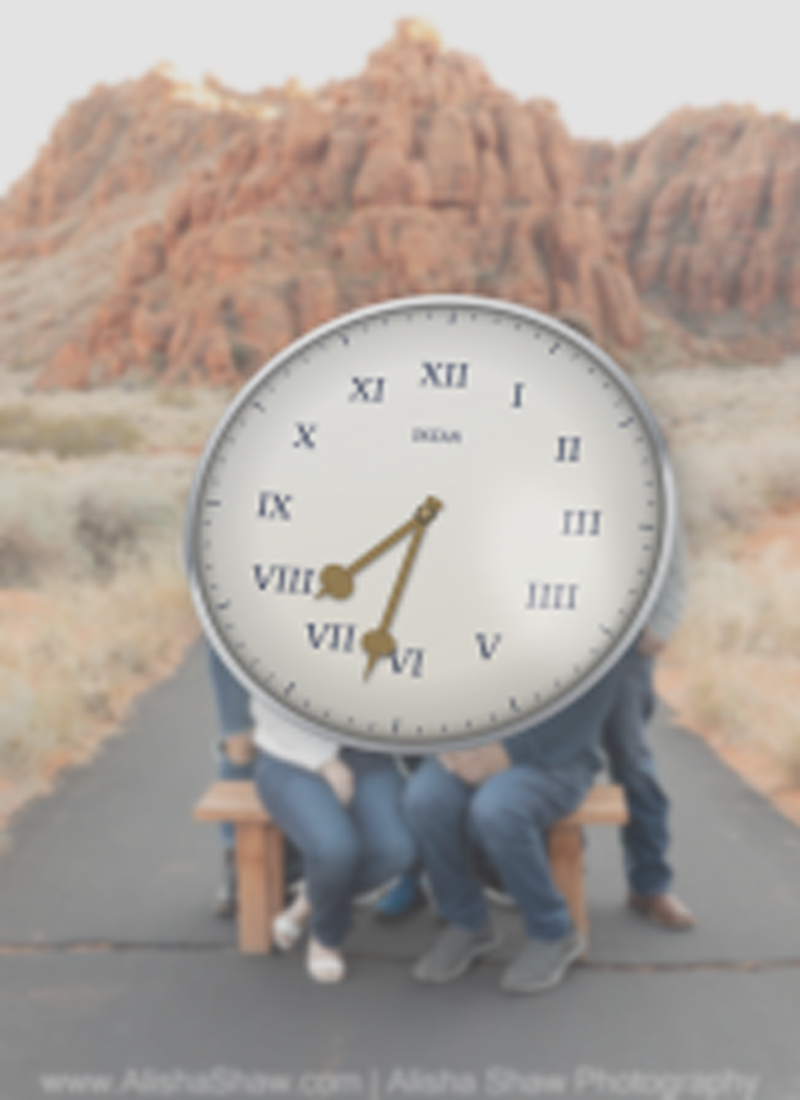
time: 7:32
